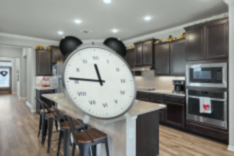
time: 11:46
